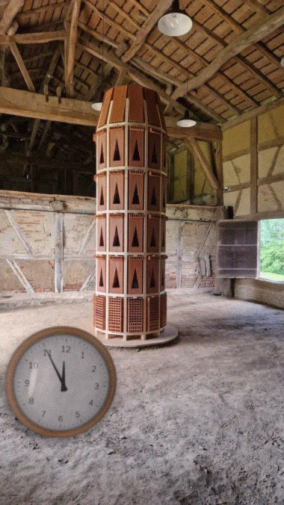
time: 11:55
